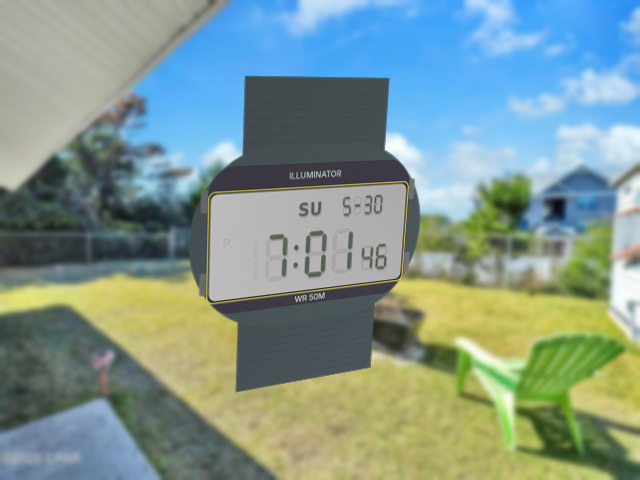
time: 7:01:46
